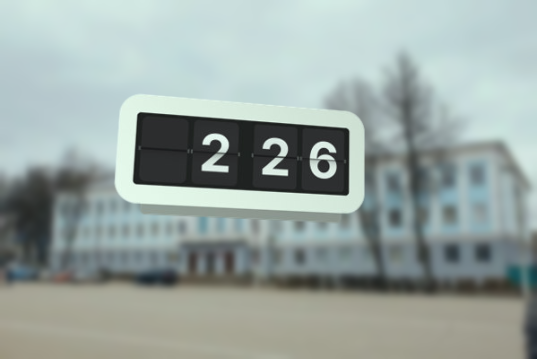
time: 2:26
